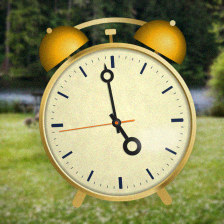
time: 4:58:44
